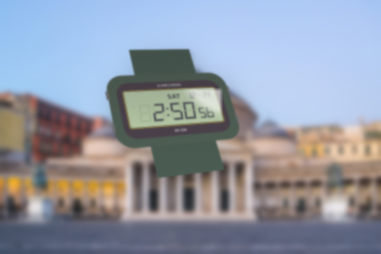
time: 2:50:56
